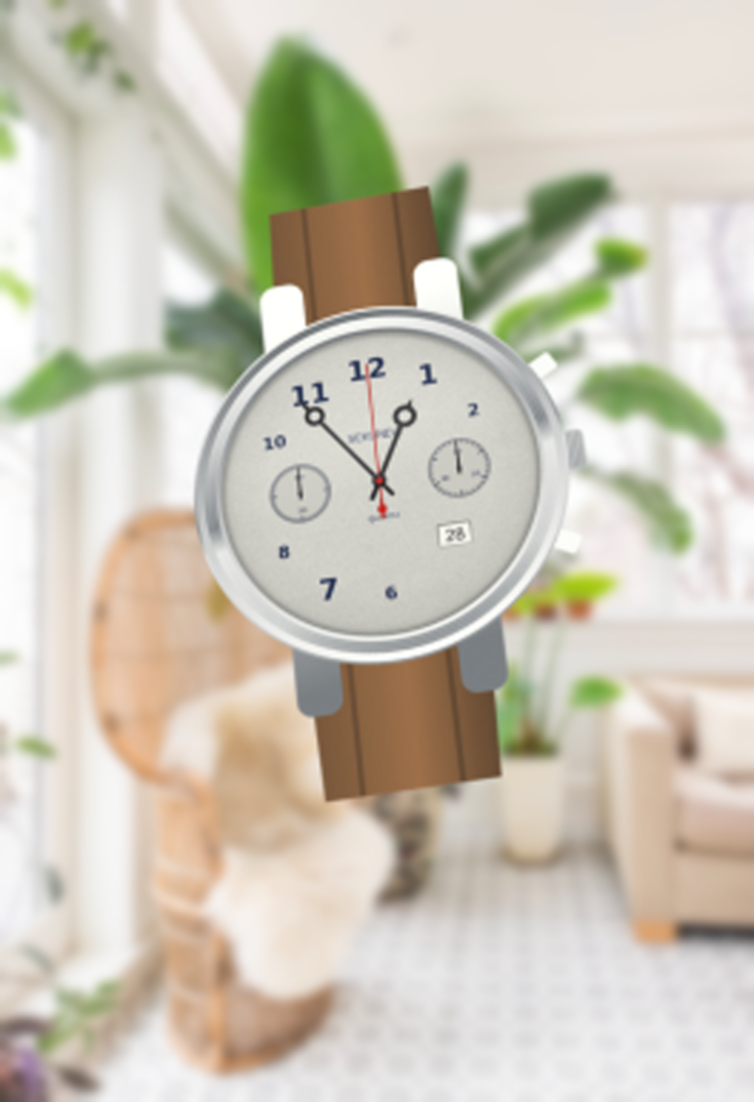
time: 12:54
